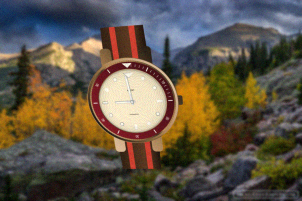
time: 8:59
